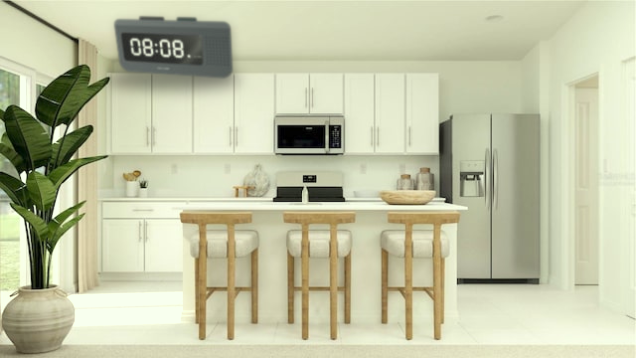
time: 8:08
